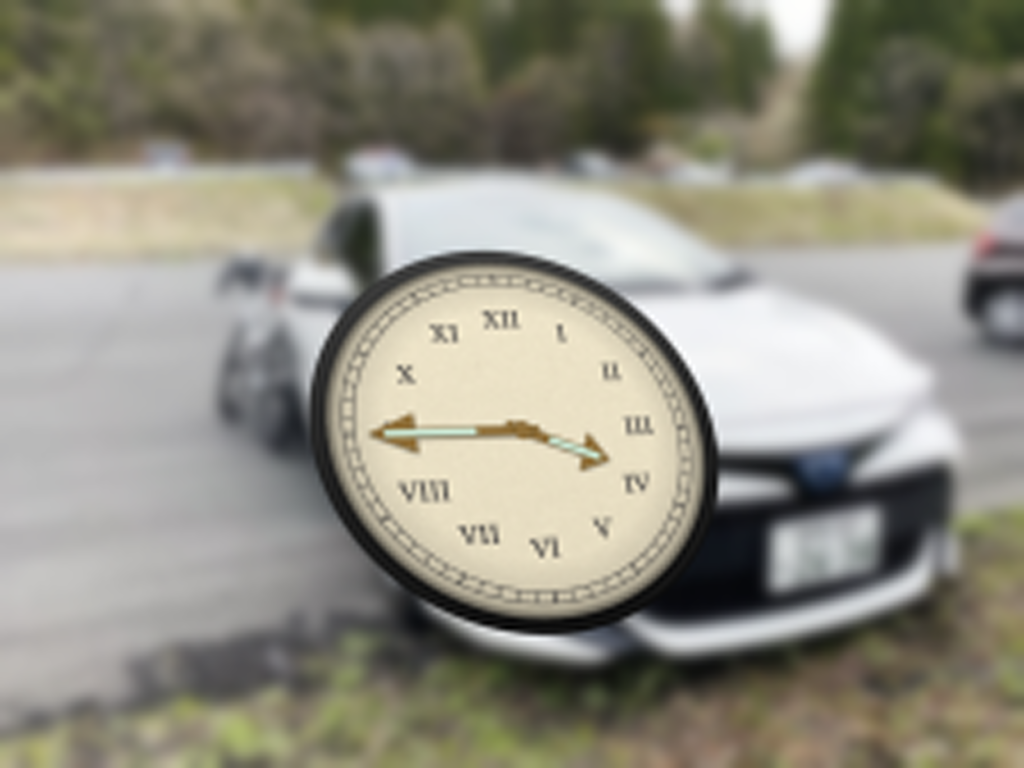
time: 3:45
